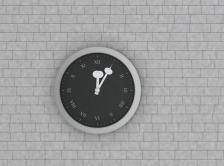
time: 12:05
